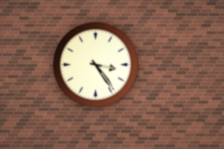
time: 3:24
